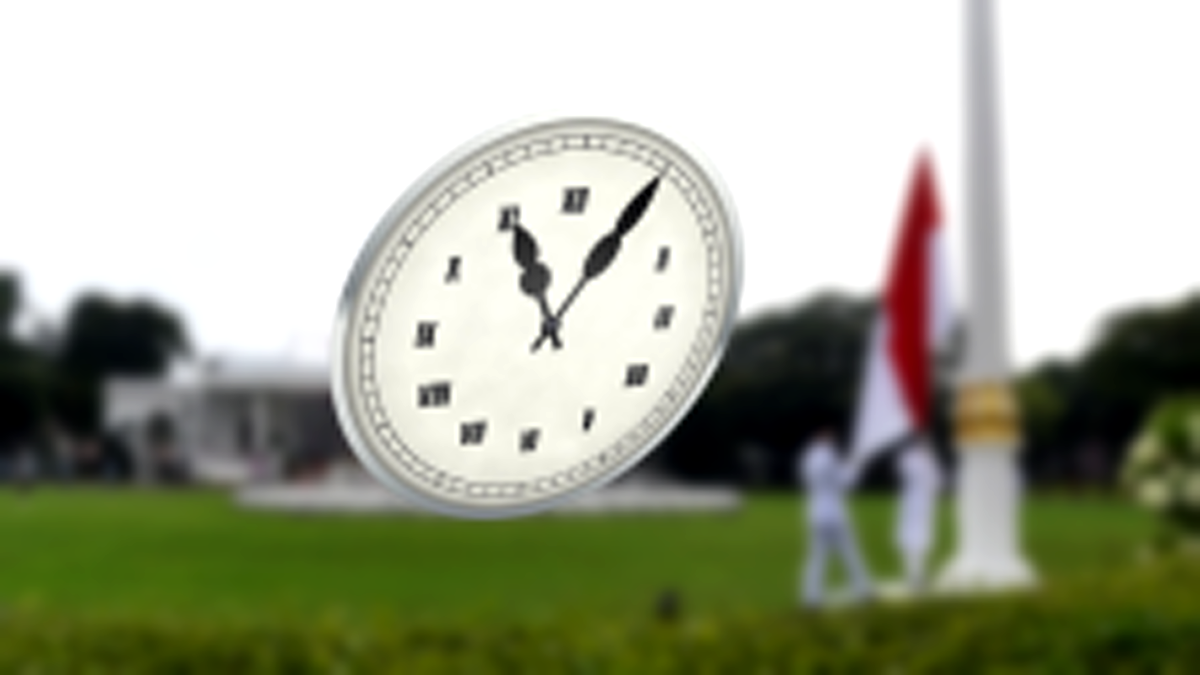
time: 11:05
